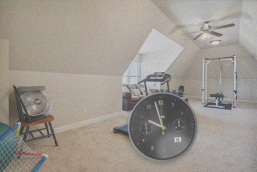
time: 9:58
